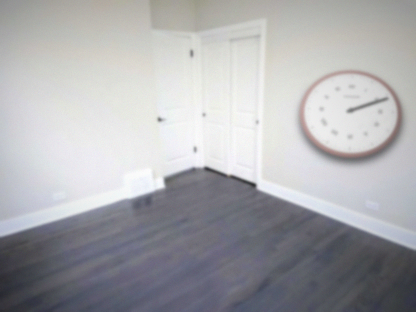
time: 2:11
